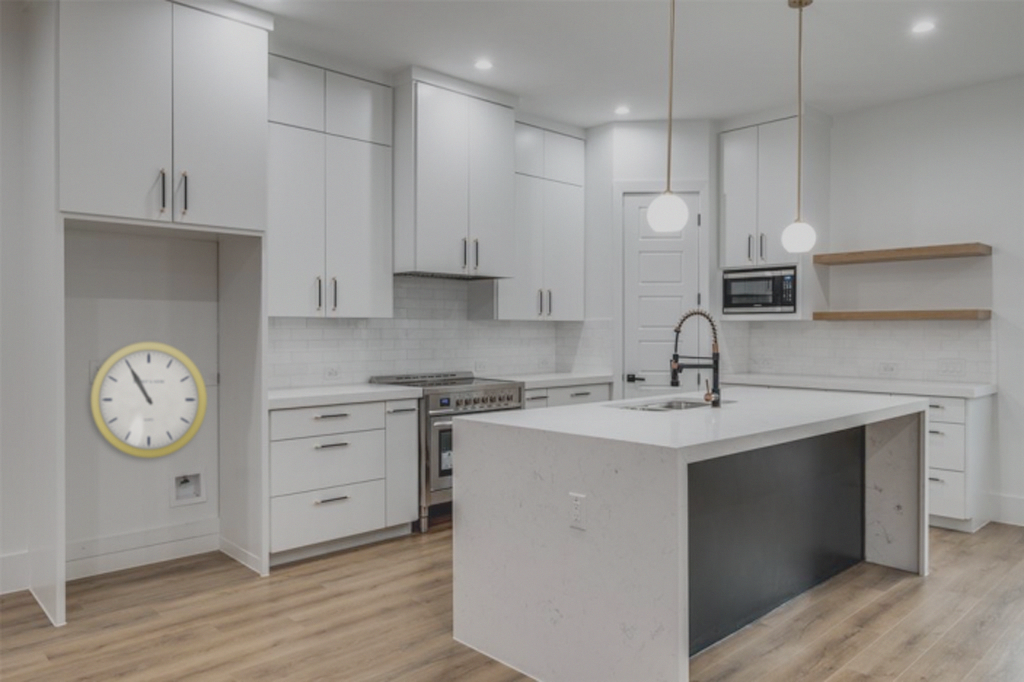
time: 10:55
